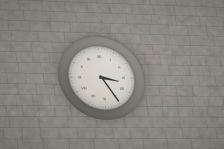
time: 3:25
